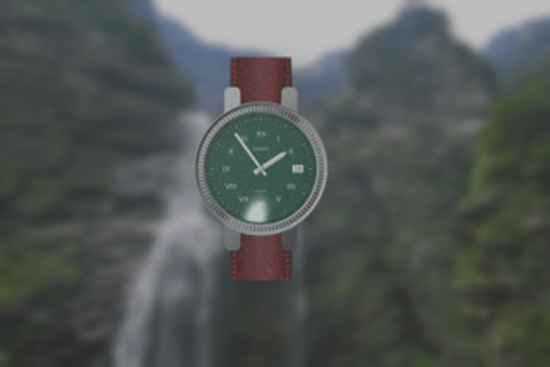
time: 1:54
